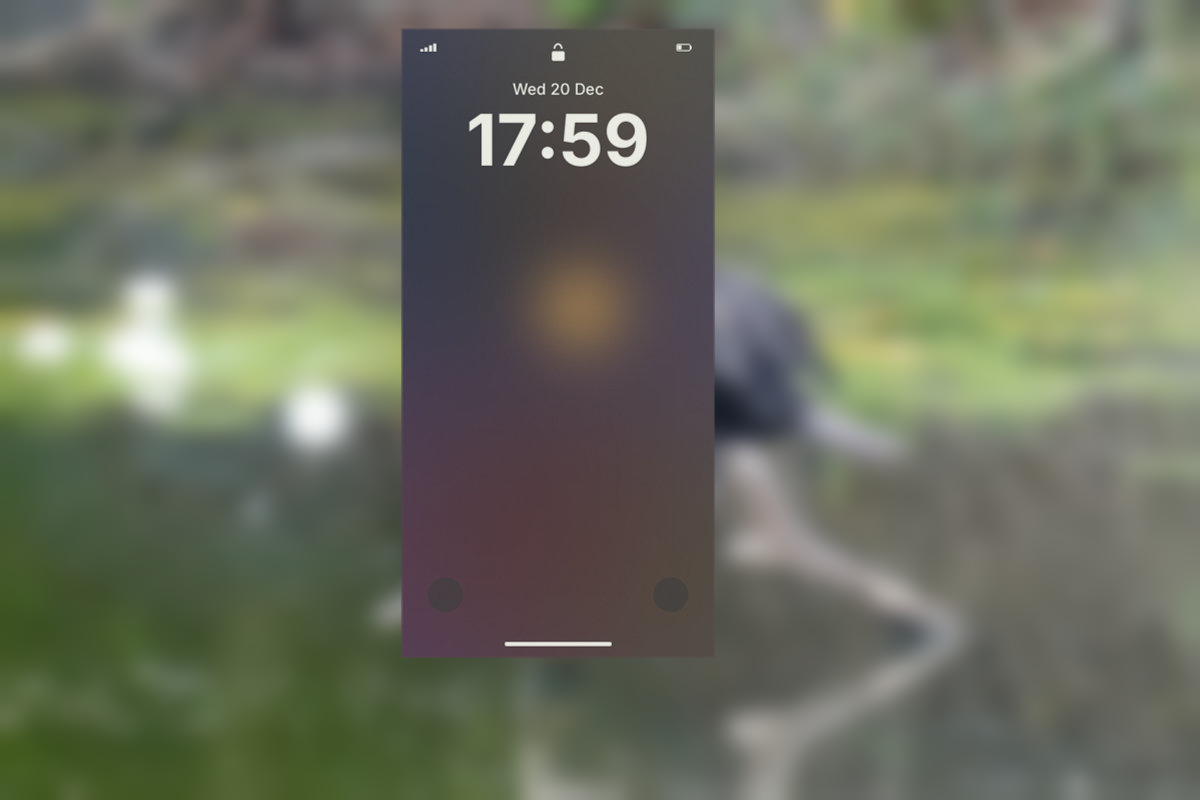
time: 17:59
